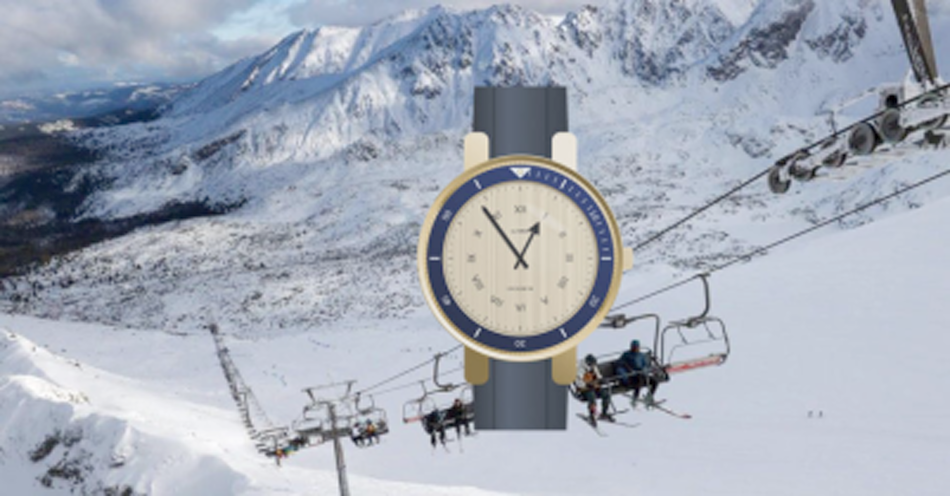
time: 12:54
